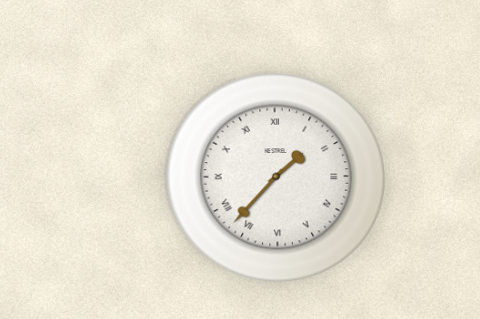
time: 1:37
